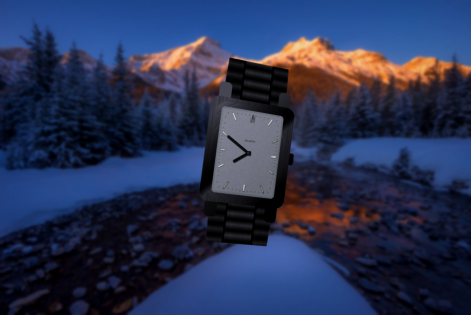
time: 7:50
